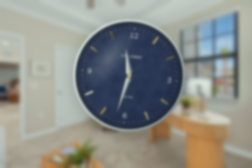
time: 11:32
